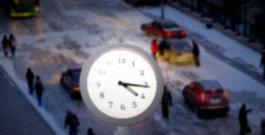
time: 4:16
